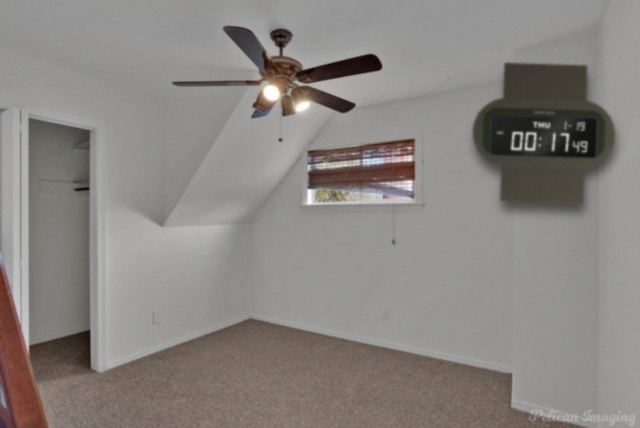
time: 0:17
